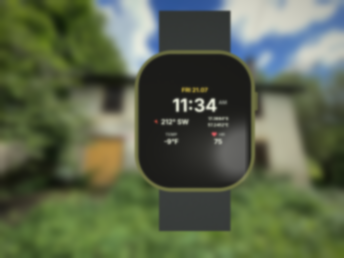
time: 11:34
